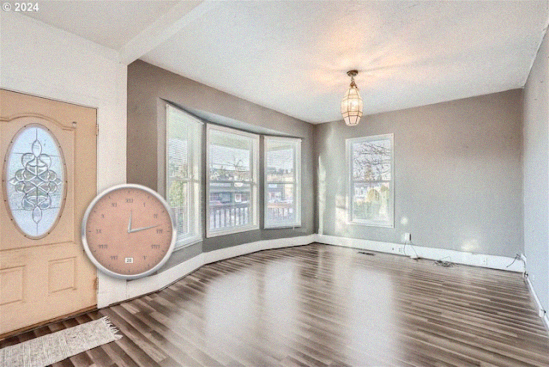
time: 12:13
